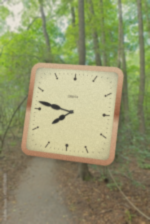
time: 7:47
